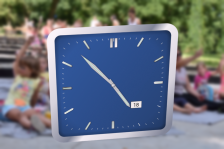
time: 4:53
